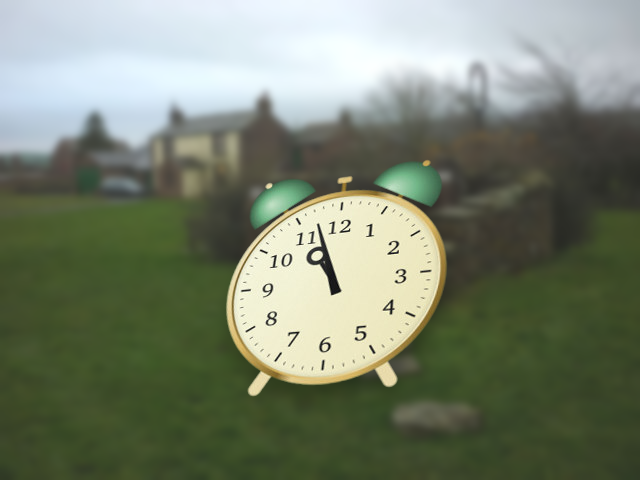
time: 10:57
